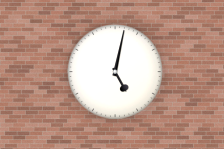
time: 5:02
